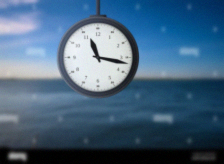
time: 11:17
